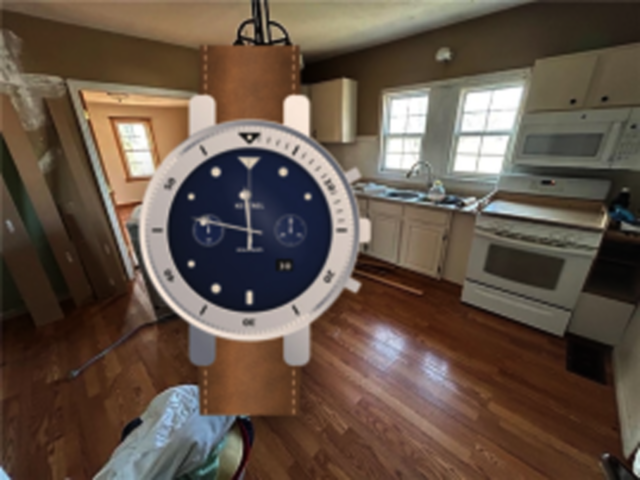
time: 11:47
